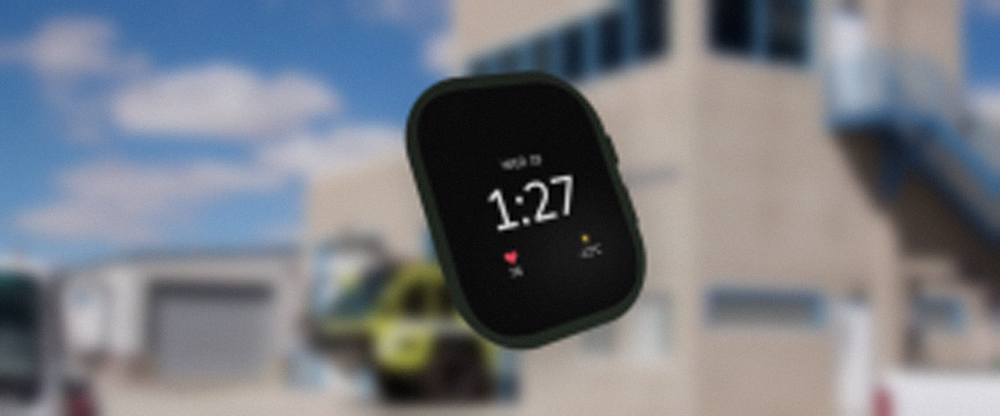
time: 1:27
